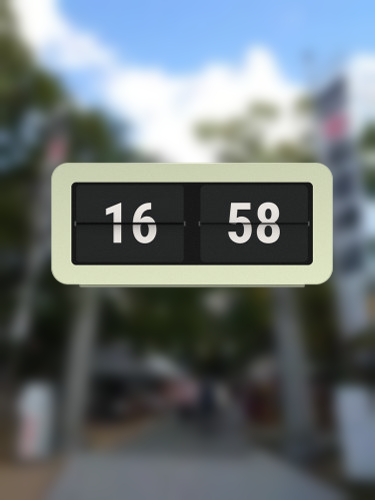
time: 16:58
